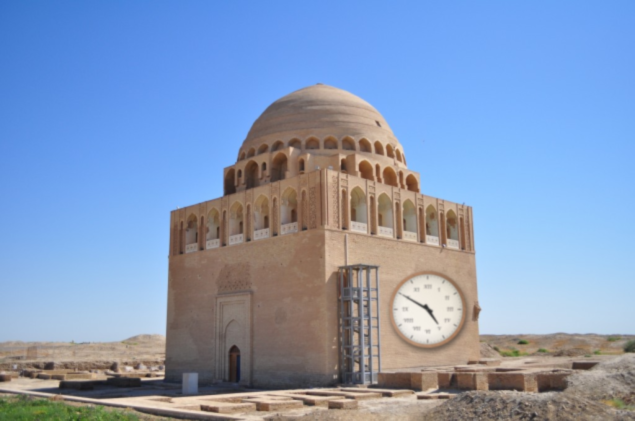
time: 4:50
